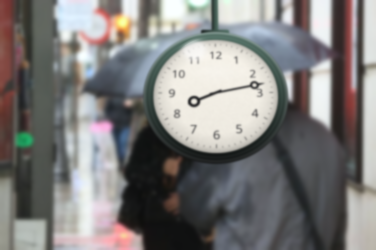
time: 8:13
